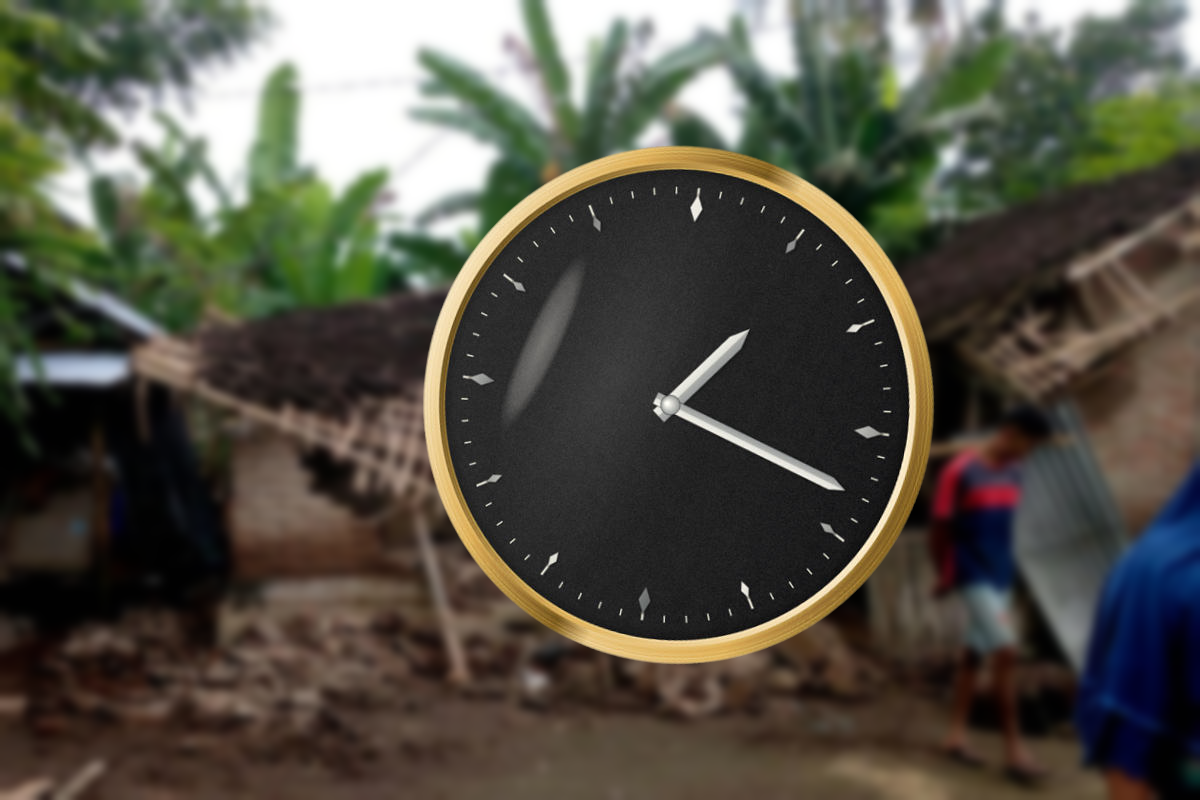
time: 1:18
